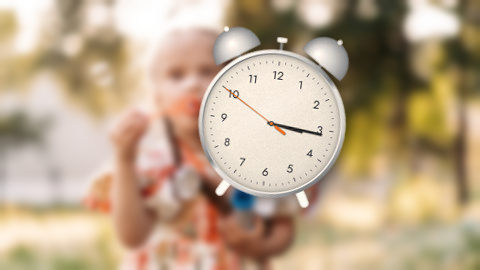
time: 3:15:50
